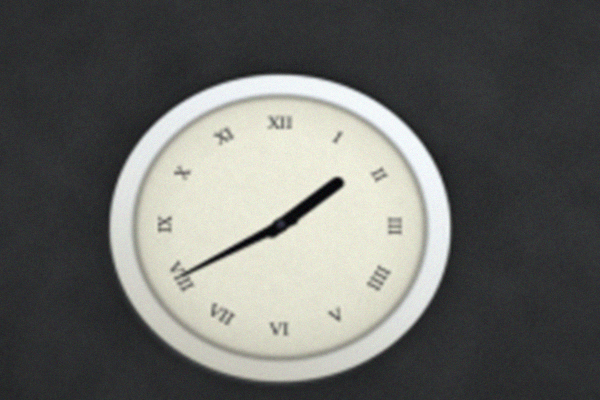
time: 1:40
